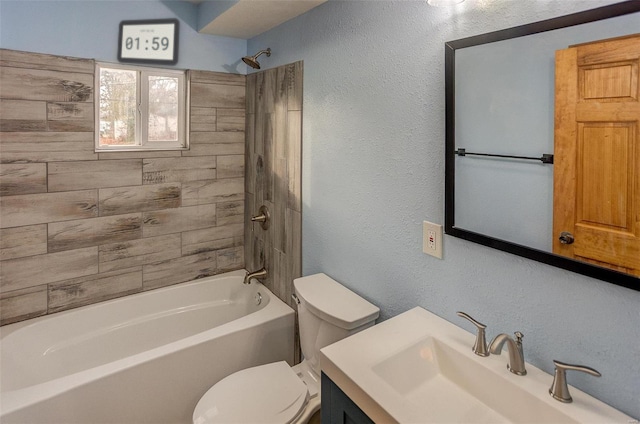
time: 1:59
